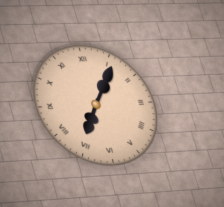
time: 7:06
